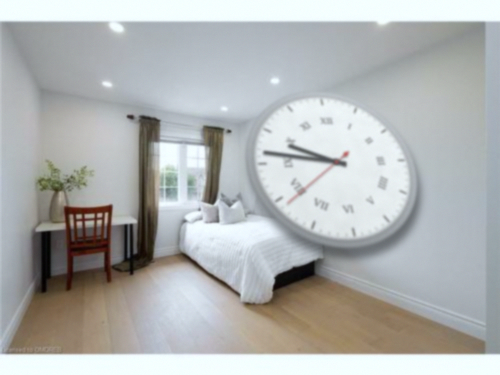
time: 9:46:39
